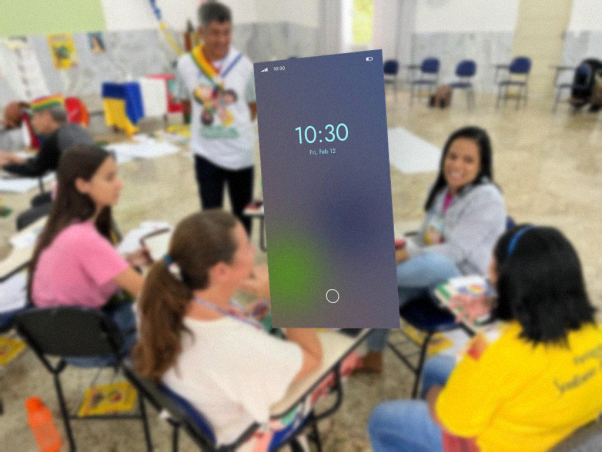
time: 10:30
